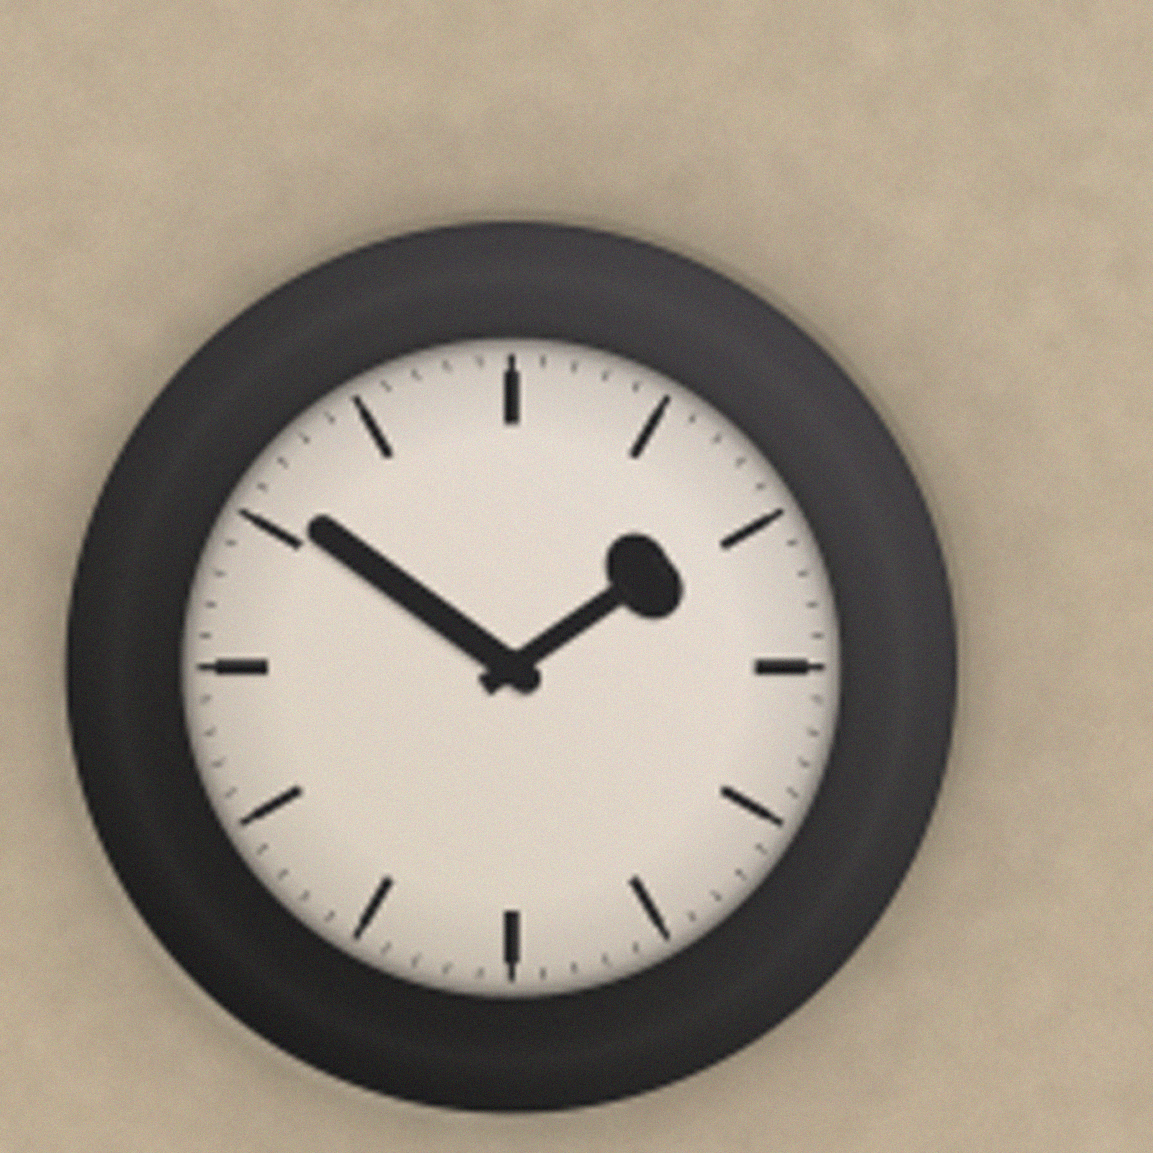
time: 1:51
